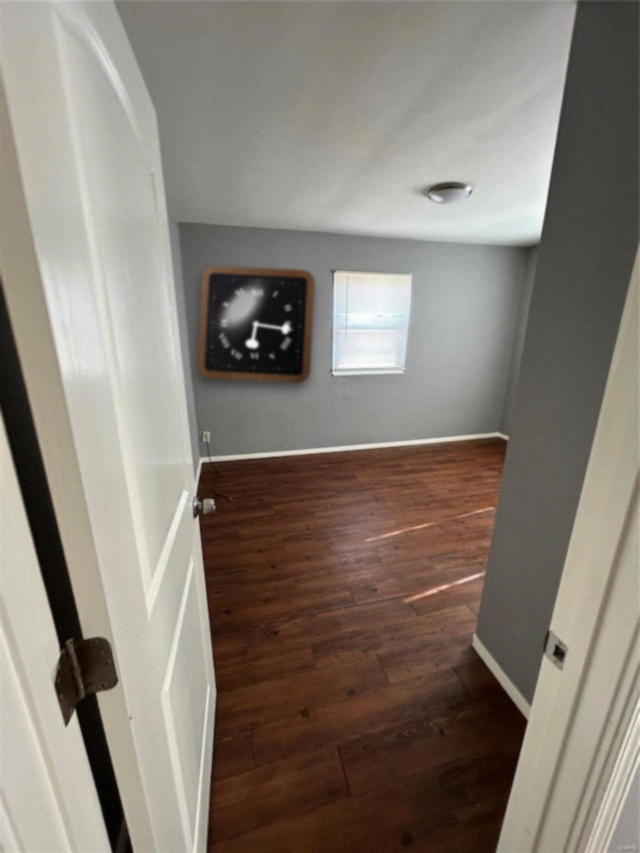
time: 6:16
